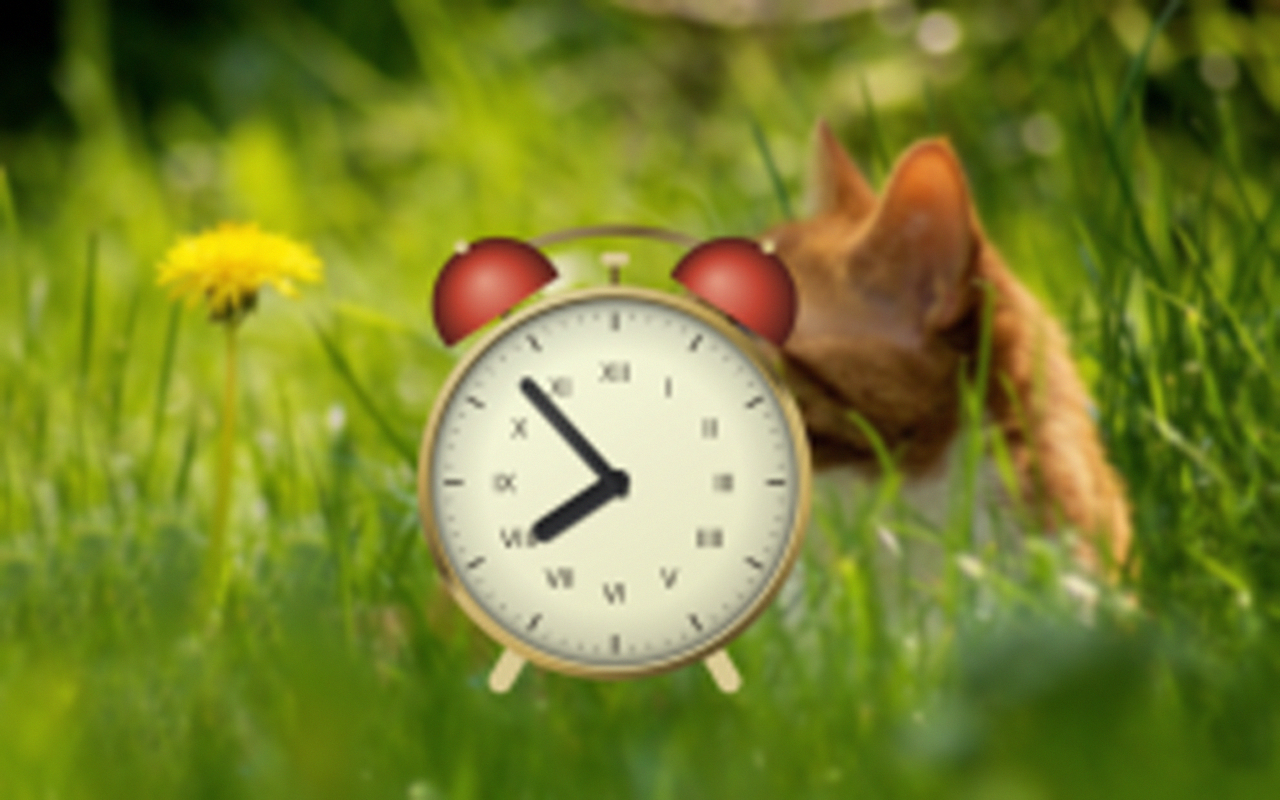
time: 7:53
